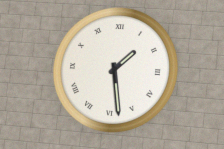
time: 1:28
